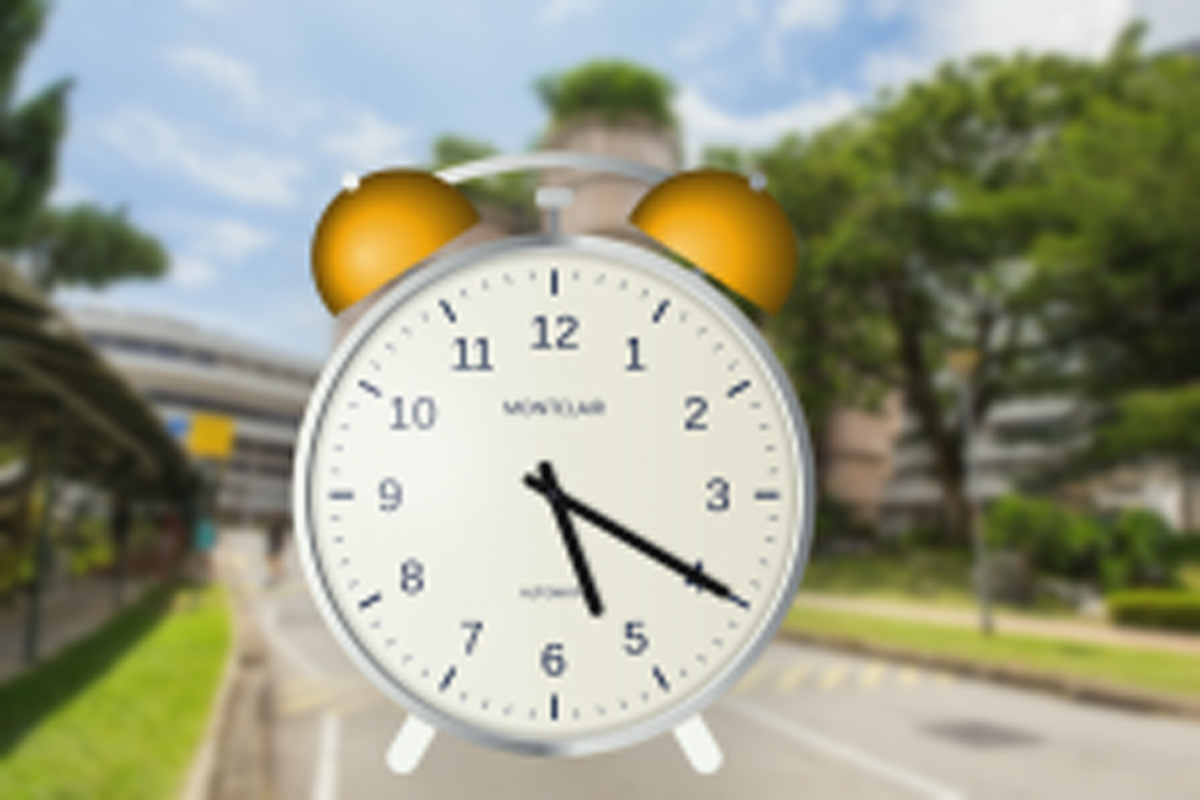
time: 5:20
